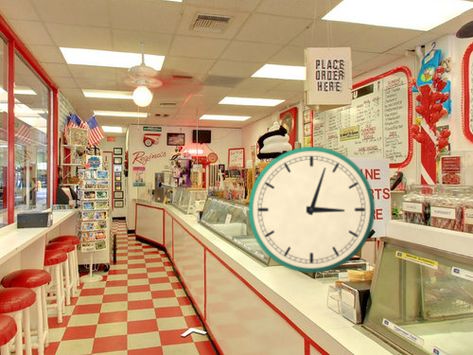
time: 3:03
